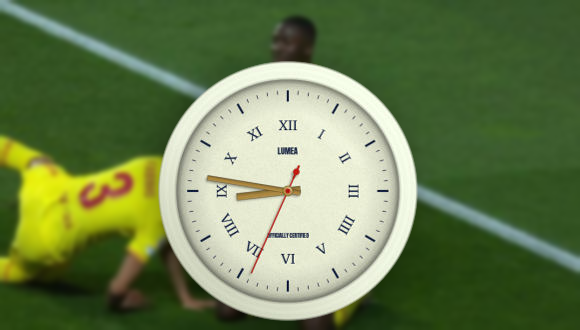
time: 8:46:34
